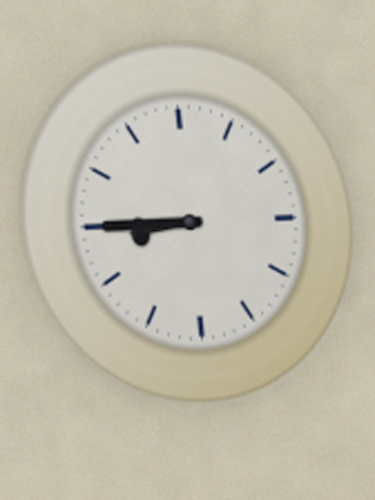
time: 8:45
